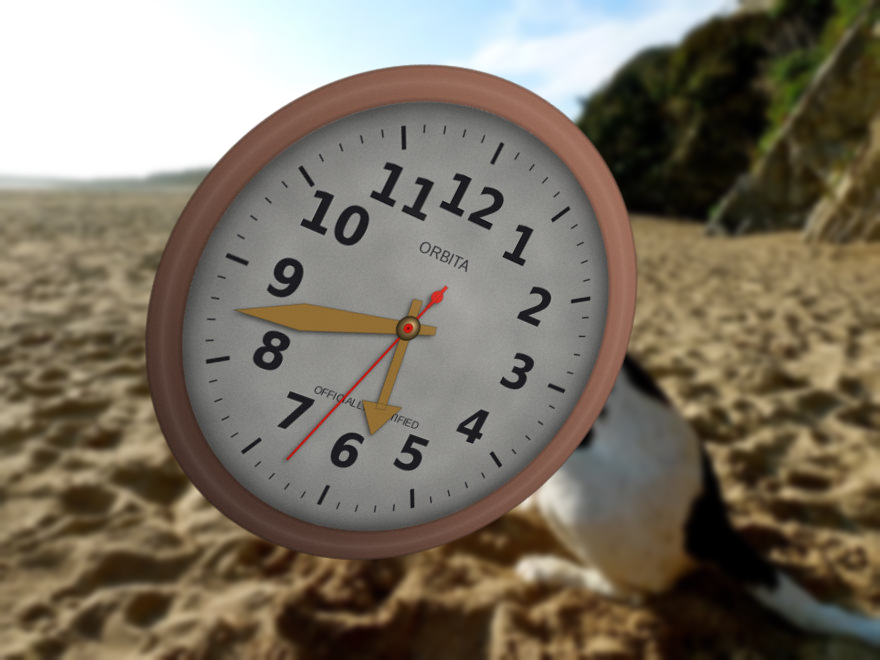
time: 5:42:33
